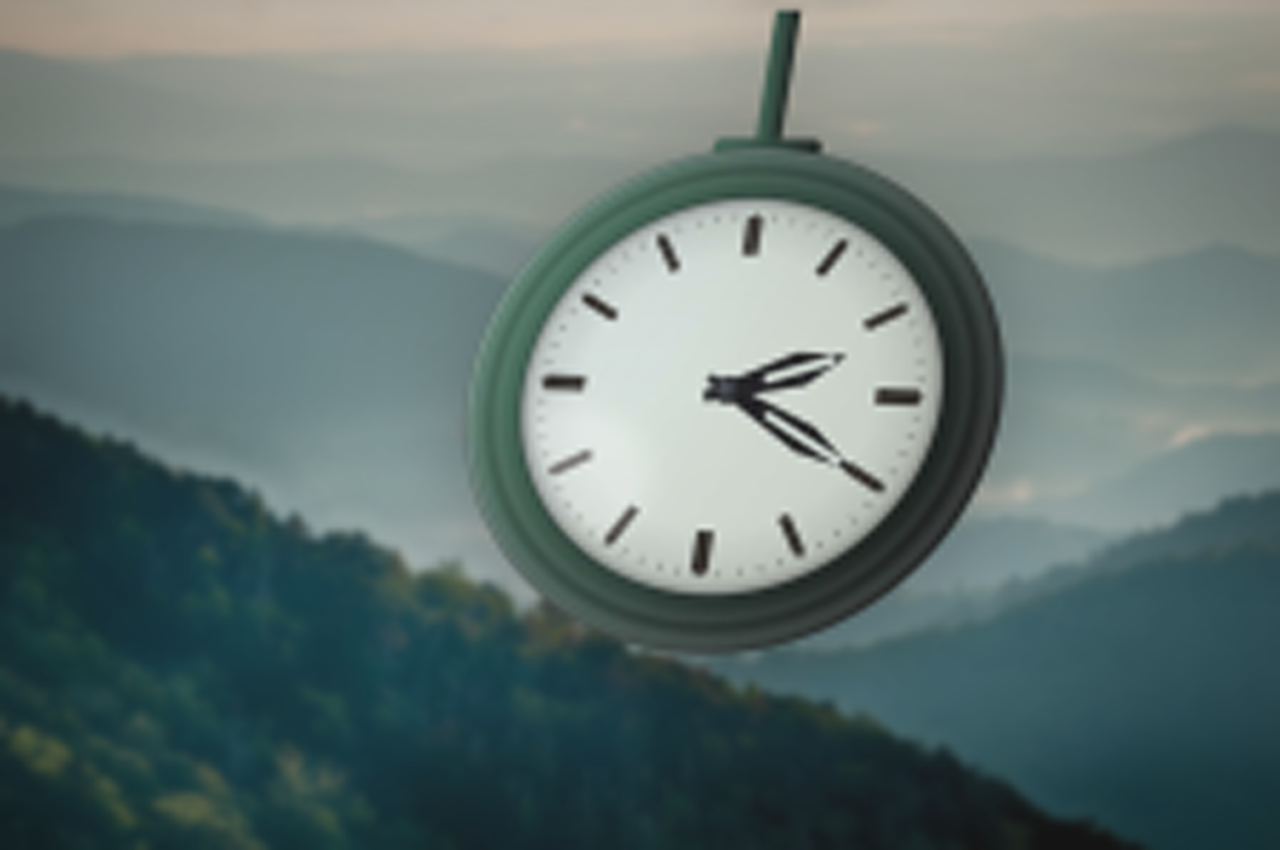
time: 2:20
